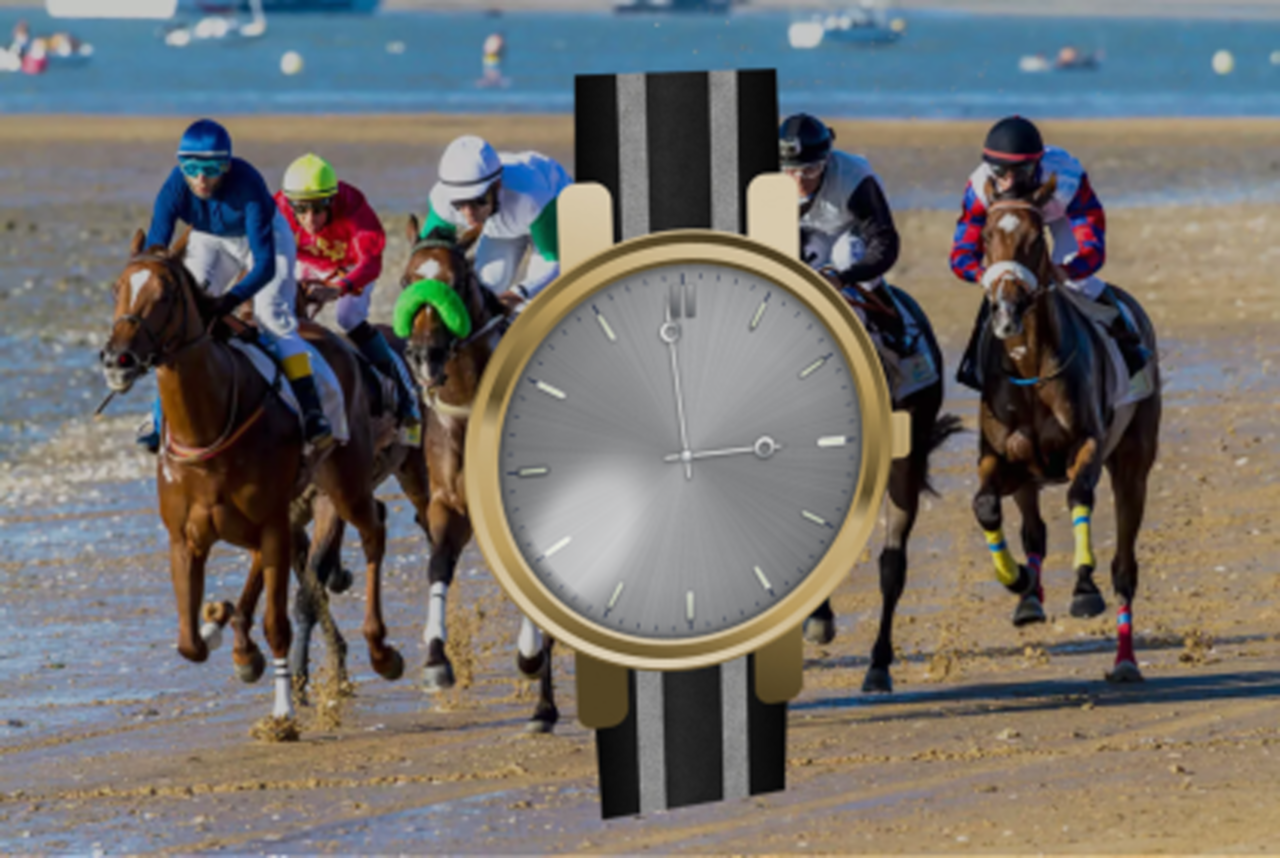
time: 2:59
